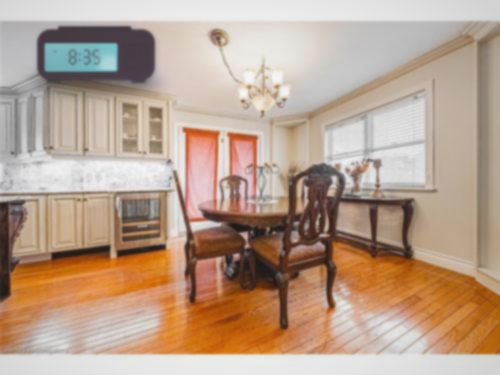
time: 8:35
